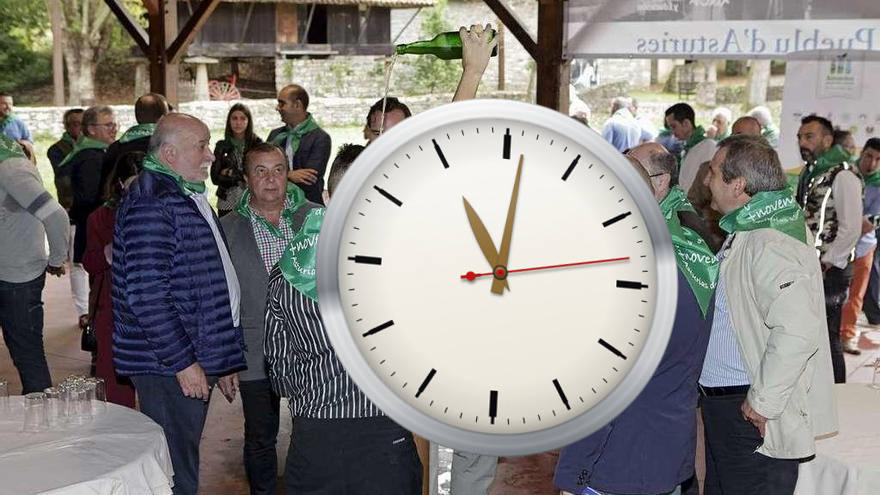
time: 11:01:13
